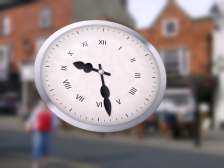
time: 9:28
